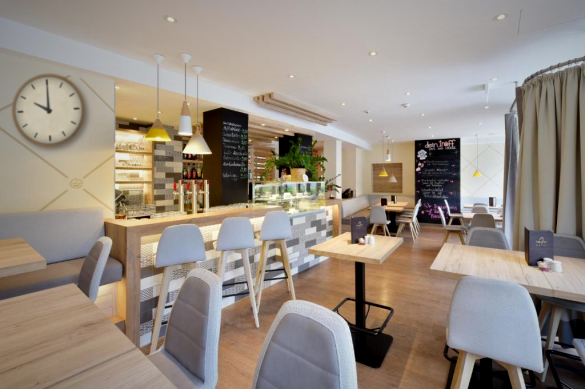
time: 10:00
